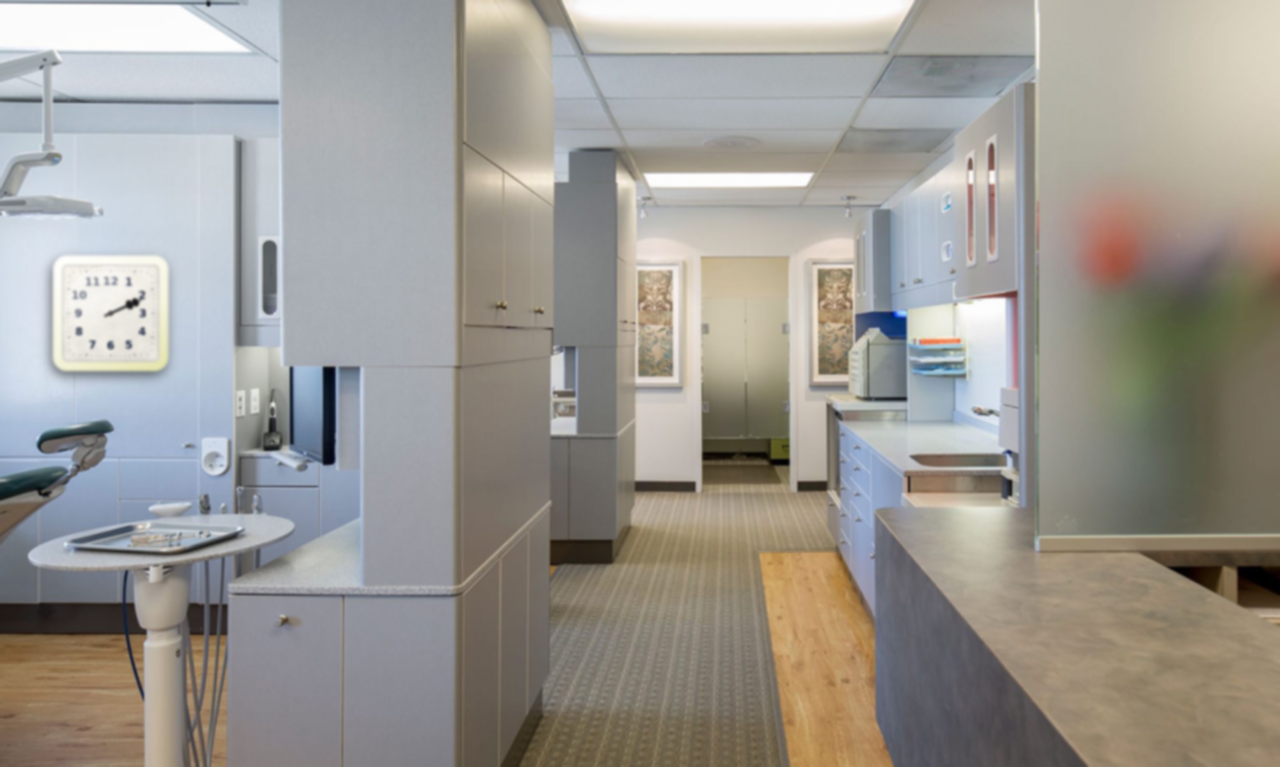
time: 2:11
